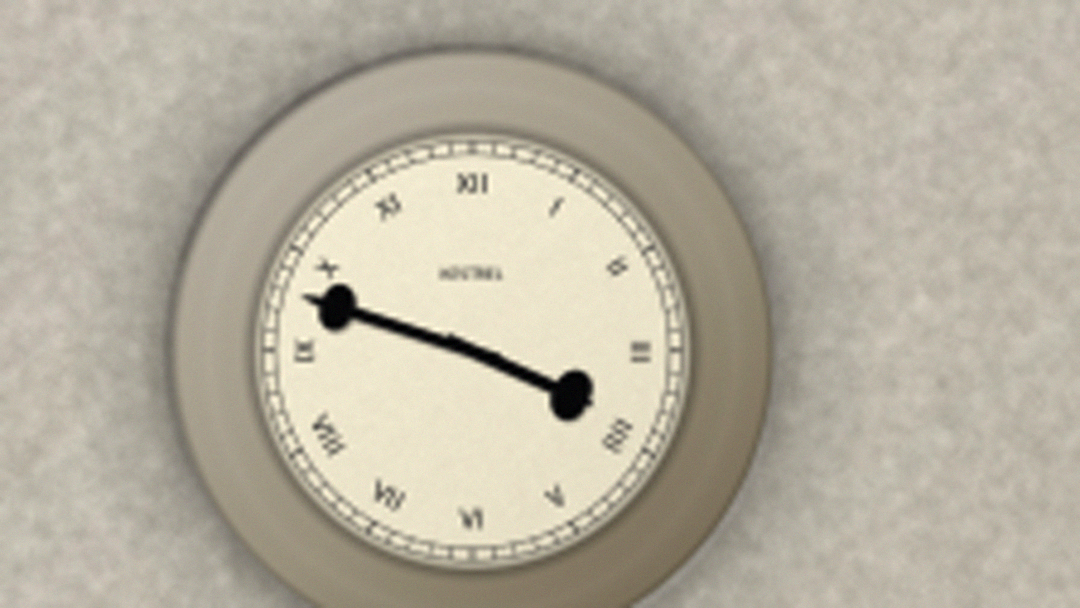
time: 3:48
